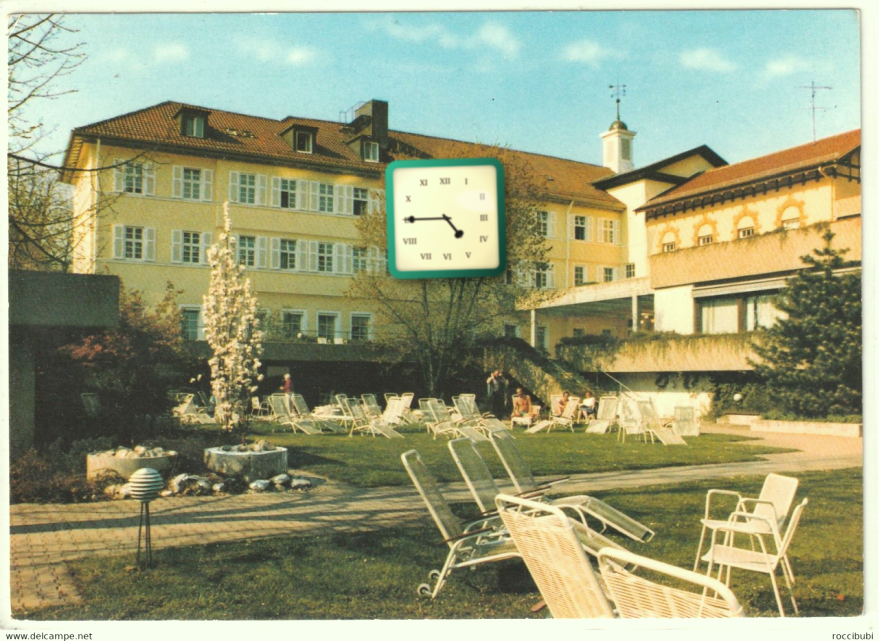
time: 4:45
